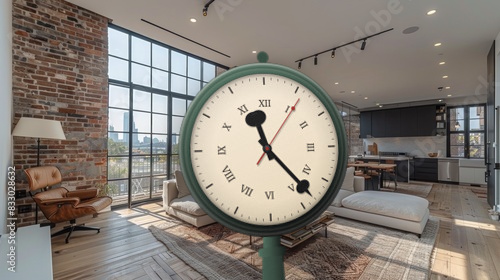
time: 11:23:06
